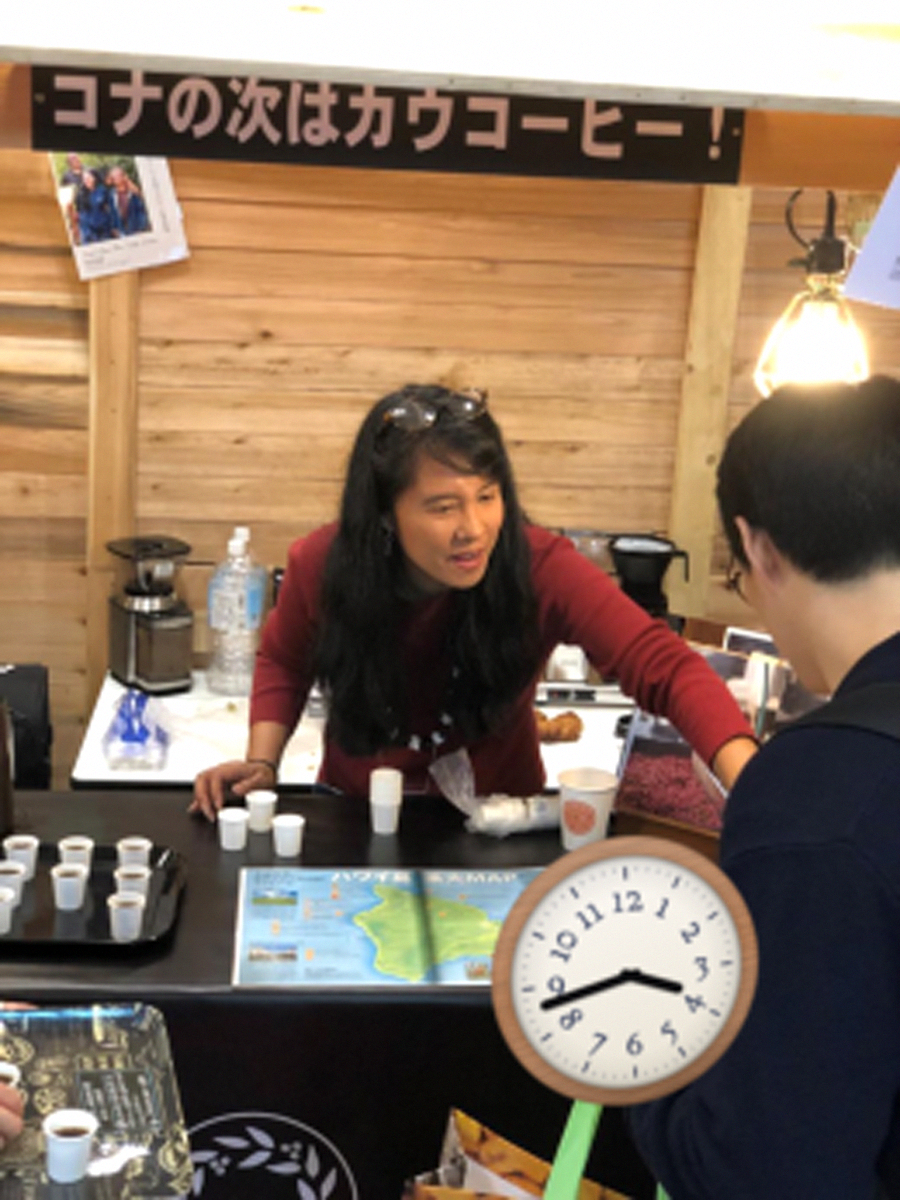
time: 3:43
